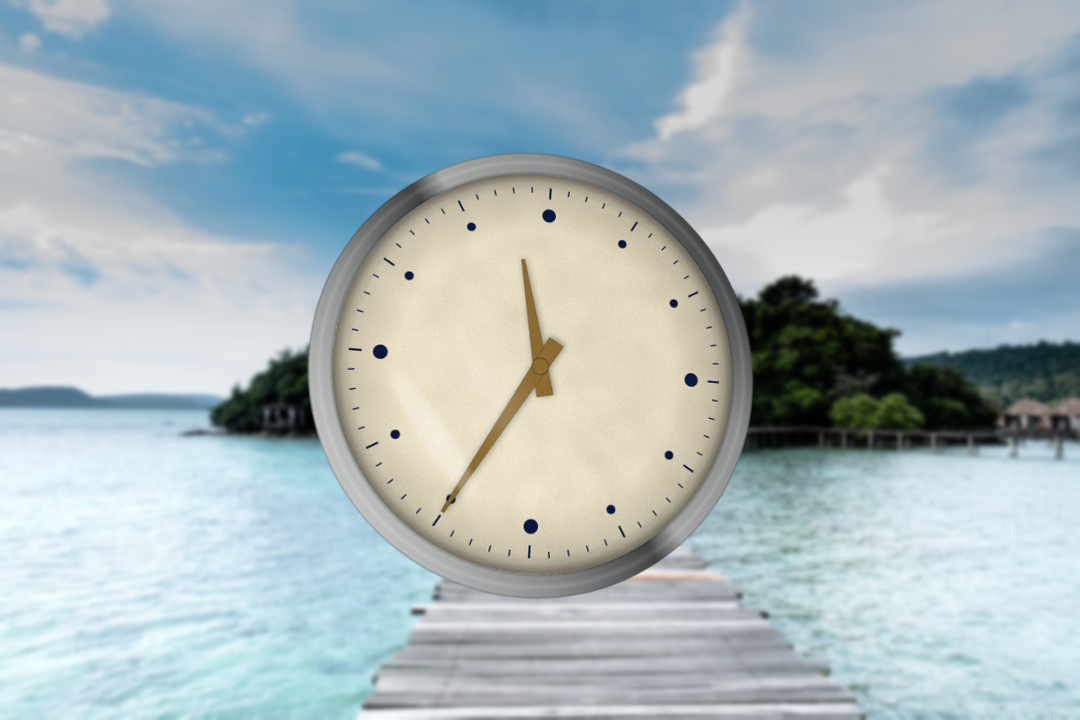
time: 11:35
